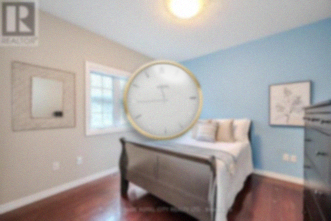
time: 11:45
